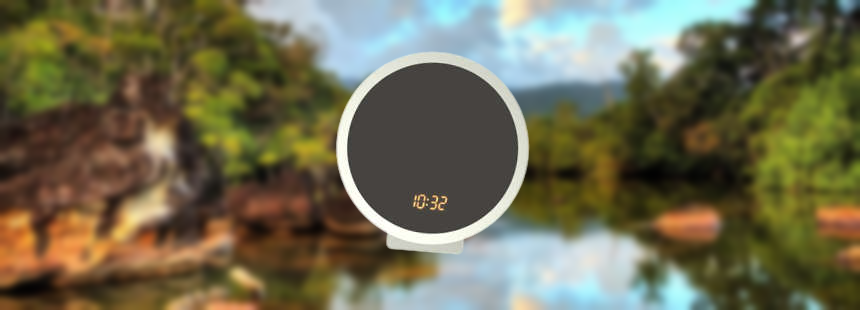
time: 10:32
